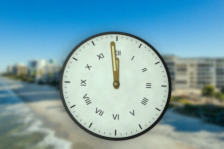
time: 11:59
